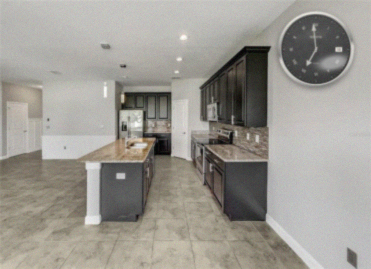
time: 6:59
